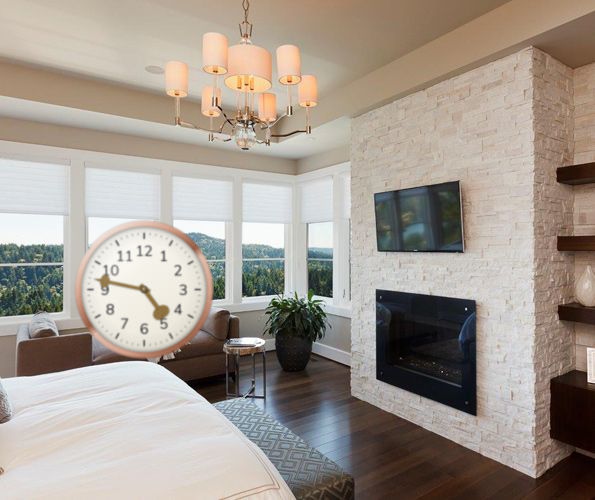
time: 4:47
